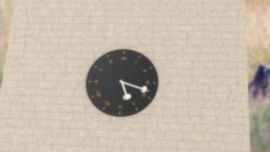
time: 5:18
